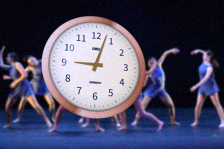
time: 9:03
